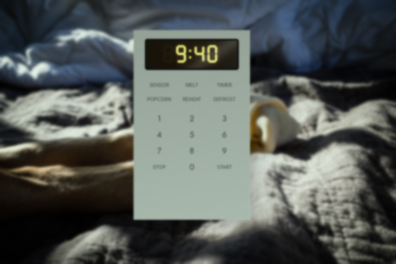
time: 9:40
